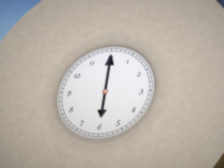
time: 6:00
